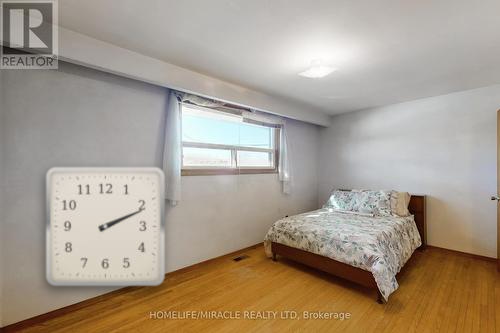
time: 2:11
